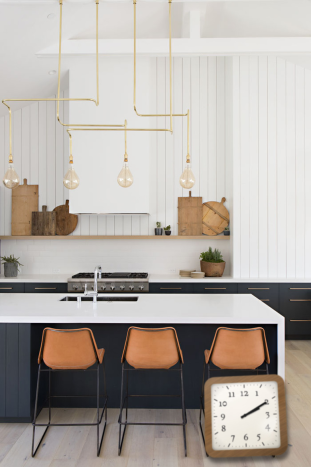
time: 2:10
